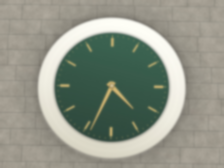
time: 4:34
